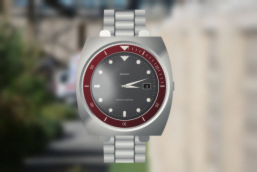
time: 3:12
